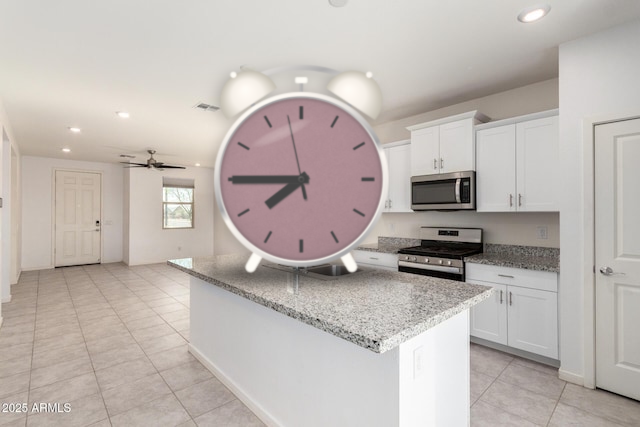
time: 7:44:58
